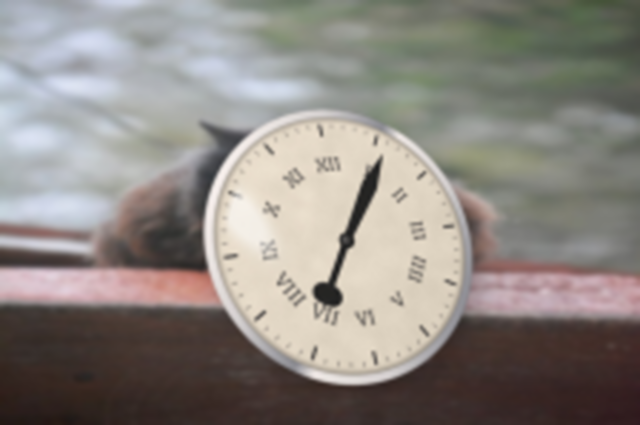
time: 7:06
